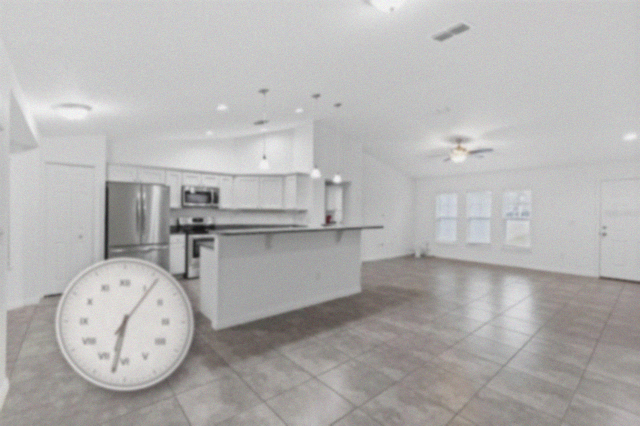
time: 6:32:06
